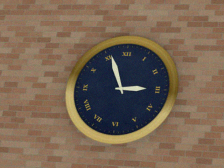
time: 2:56
